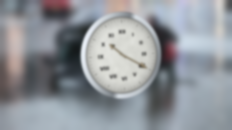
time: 10:20
